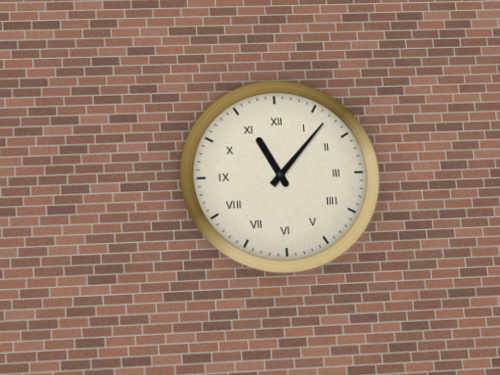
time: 11:07
